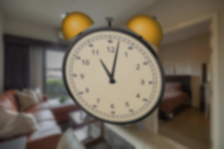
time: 11:02
